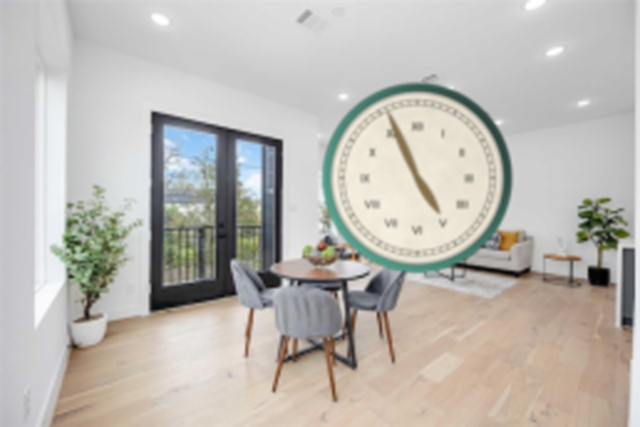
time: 4:56
